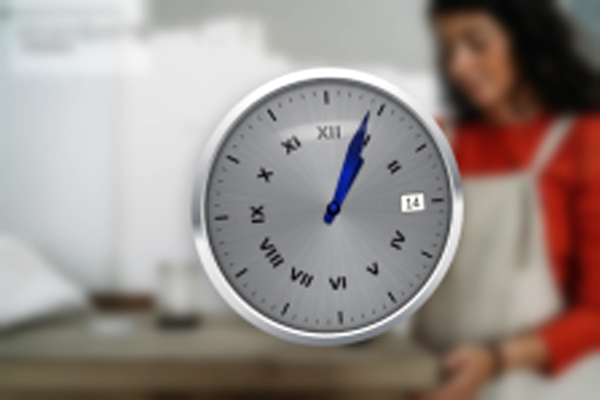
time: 1:04
